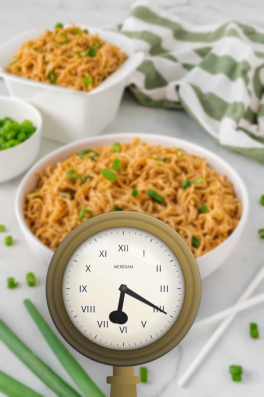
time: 6:20
